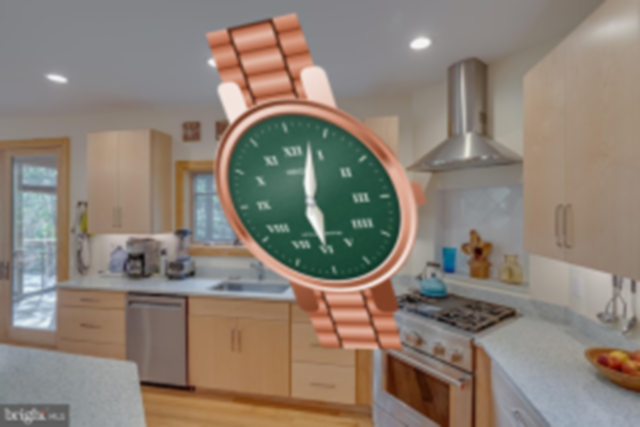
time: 6:03
